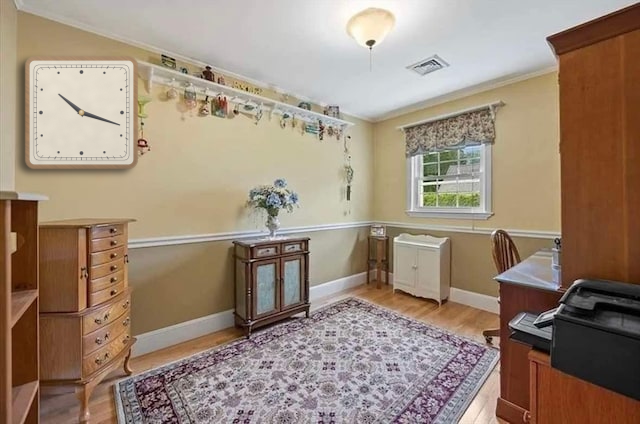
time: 10:18
